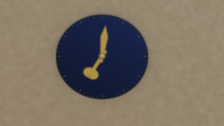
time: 7:01
